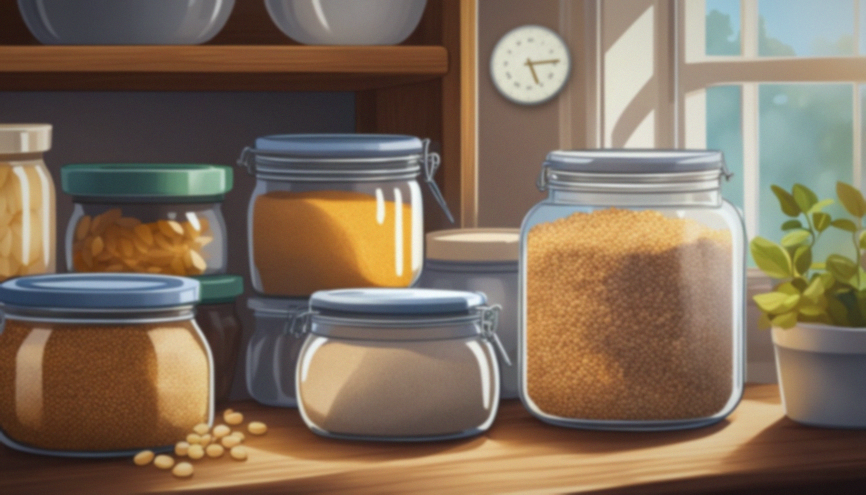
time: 5:14
